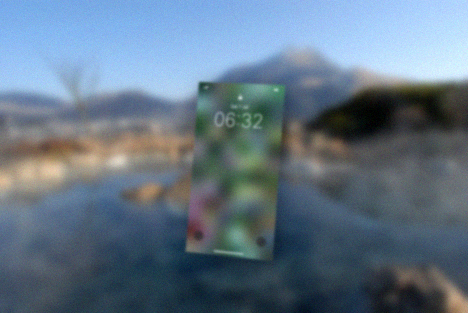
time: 6:32
